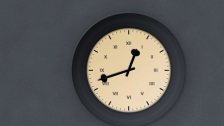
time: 12:42
